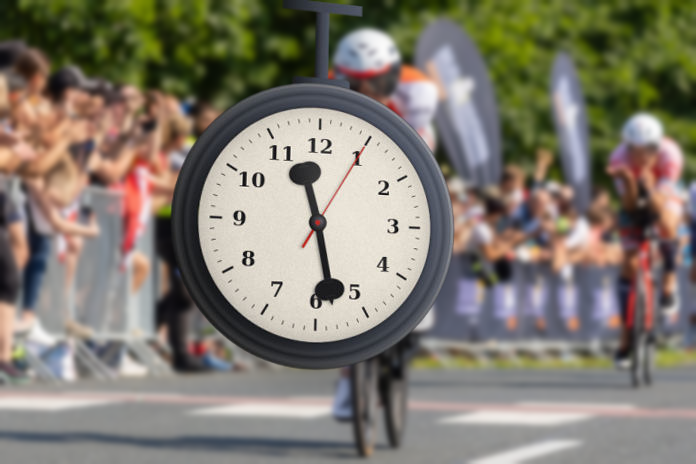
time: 11:28:05
